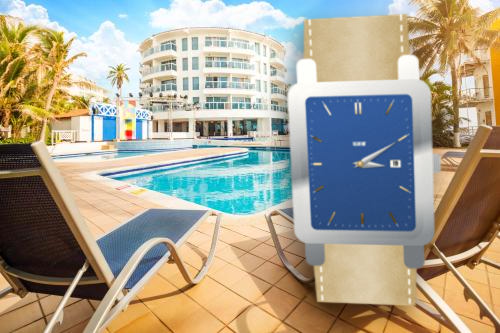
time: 3:10
